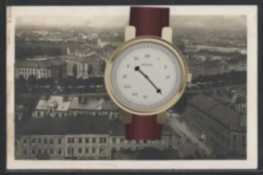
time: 10:23
